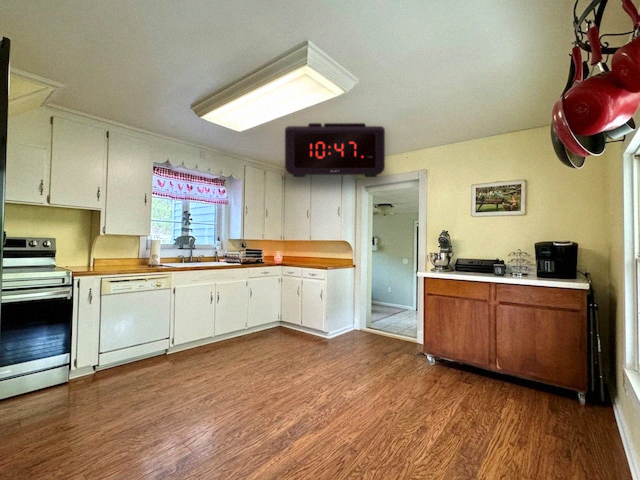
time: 10:47
